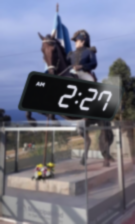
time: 2:27
